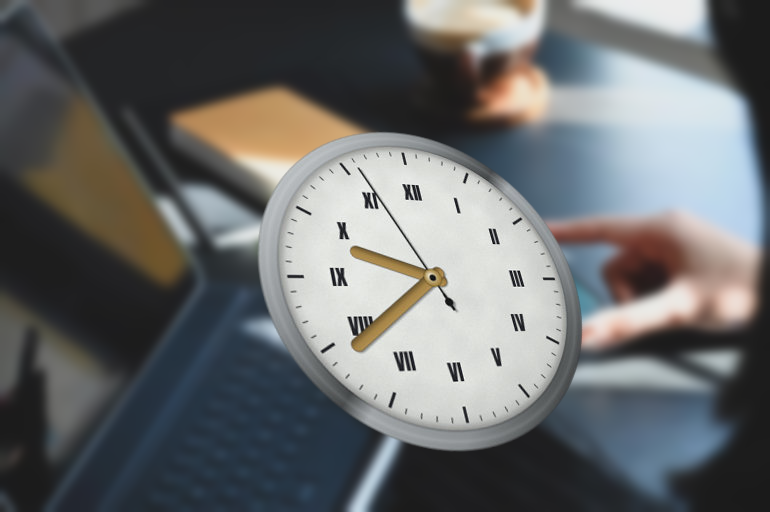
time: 9:38:56
